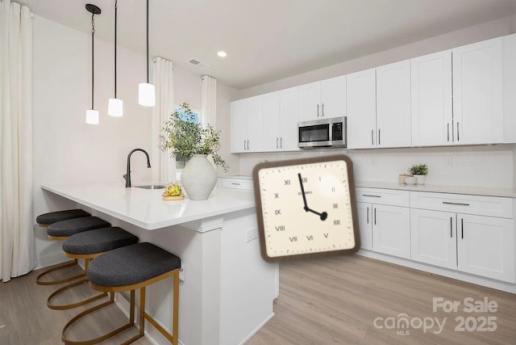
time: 3:59
